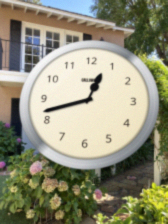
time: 12:42
